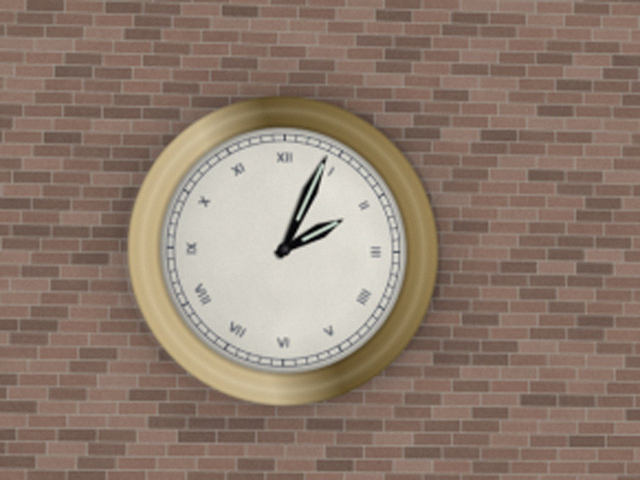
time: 2:04
